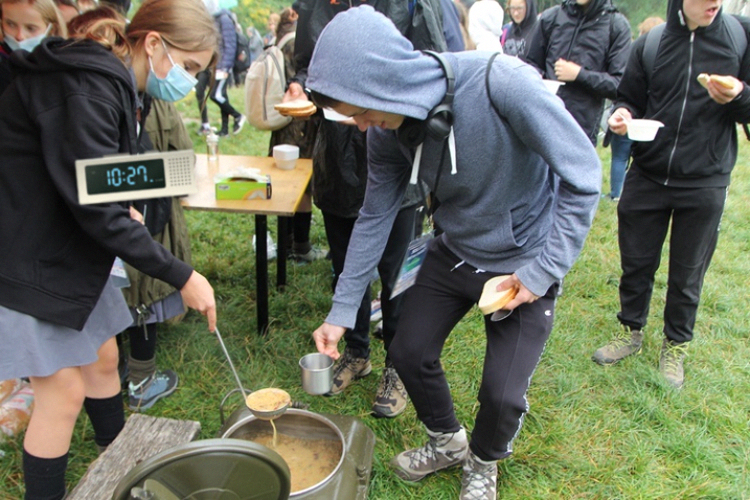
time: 10:27
